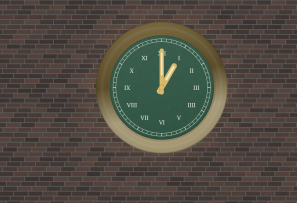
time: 1:00
